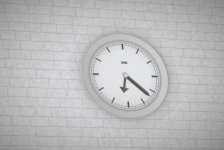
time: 6:22
